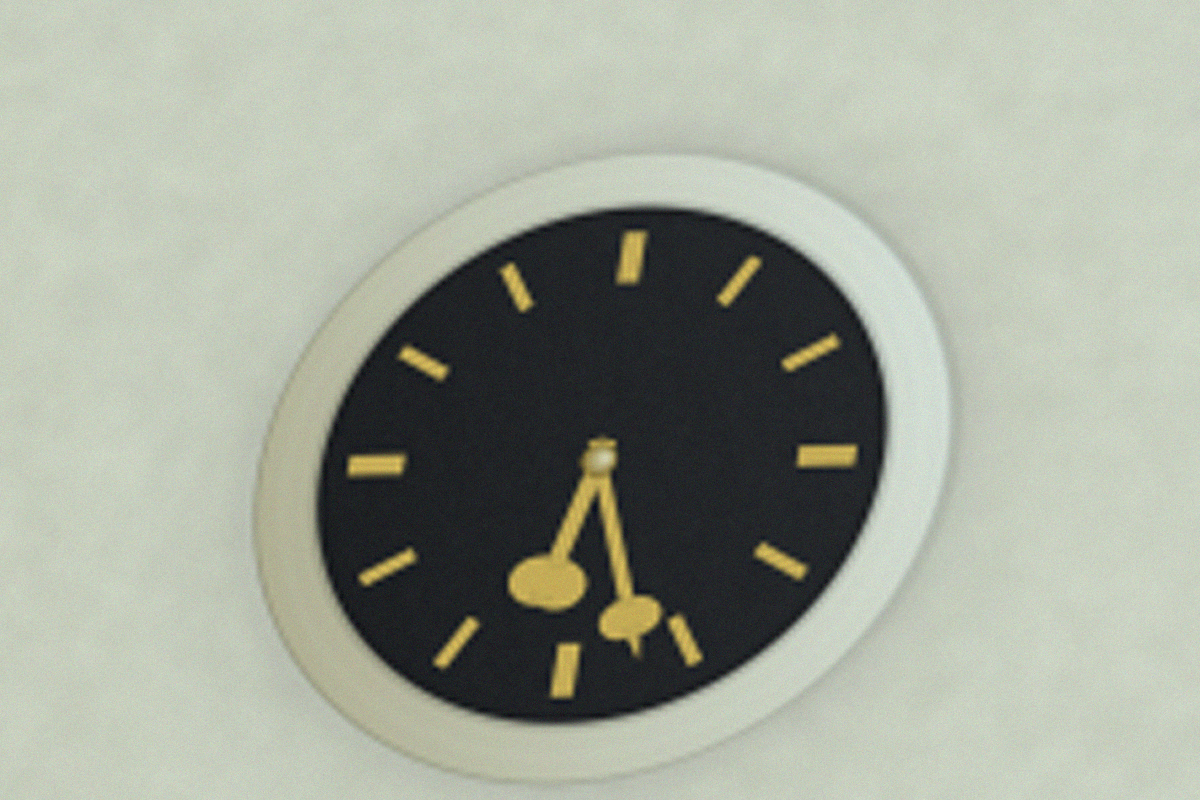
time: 6:27
